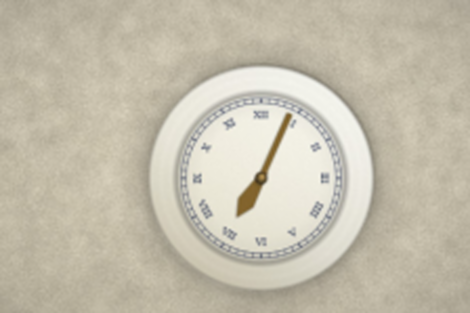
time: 7:04
